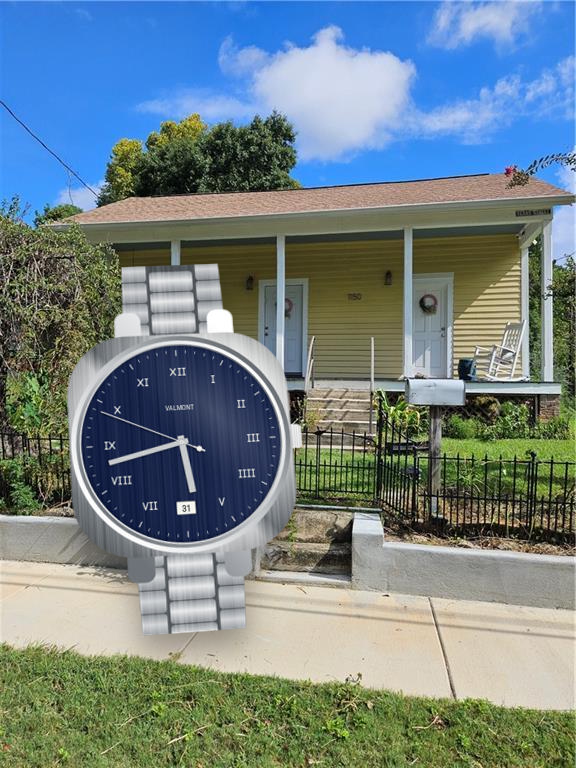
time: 5:42:49
